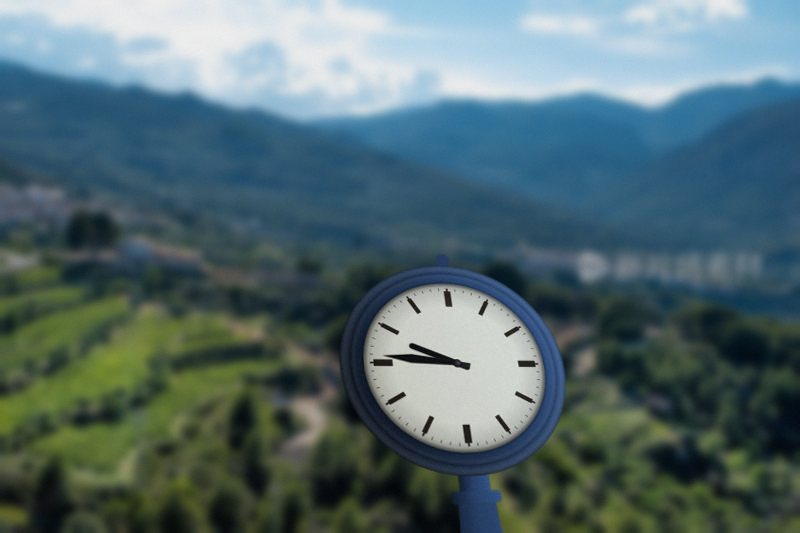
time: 9:46
